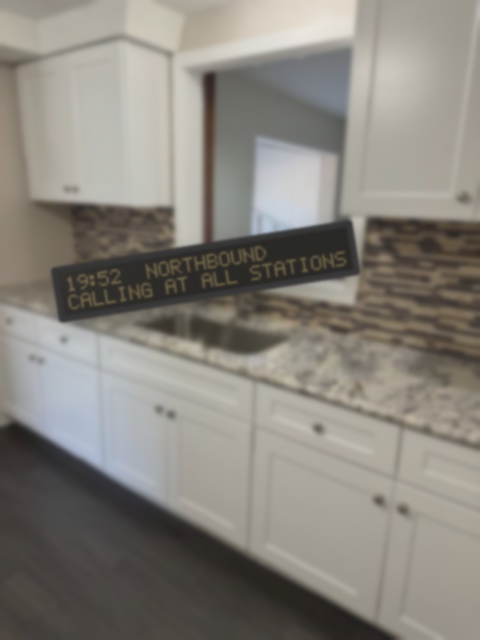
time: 19:52
